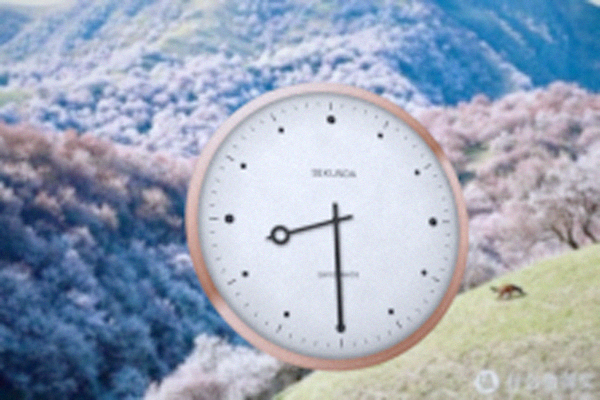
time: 8:30
